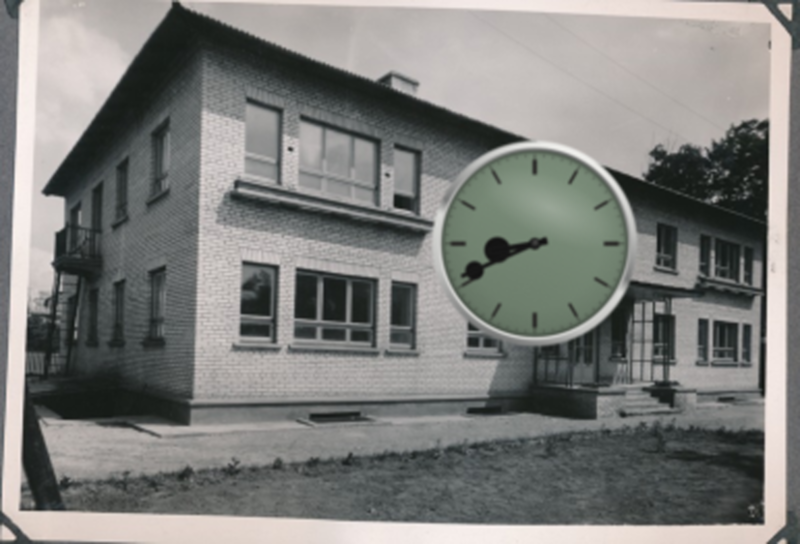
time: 8:41
